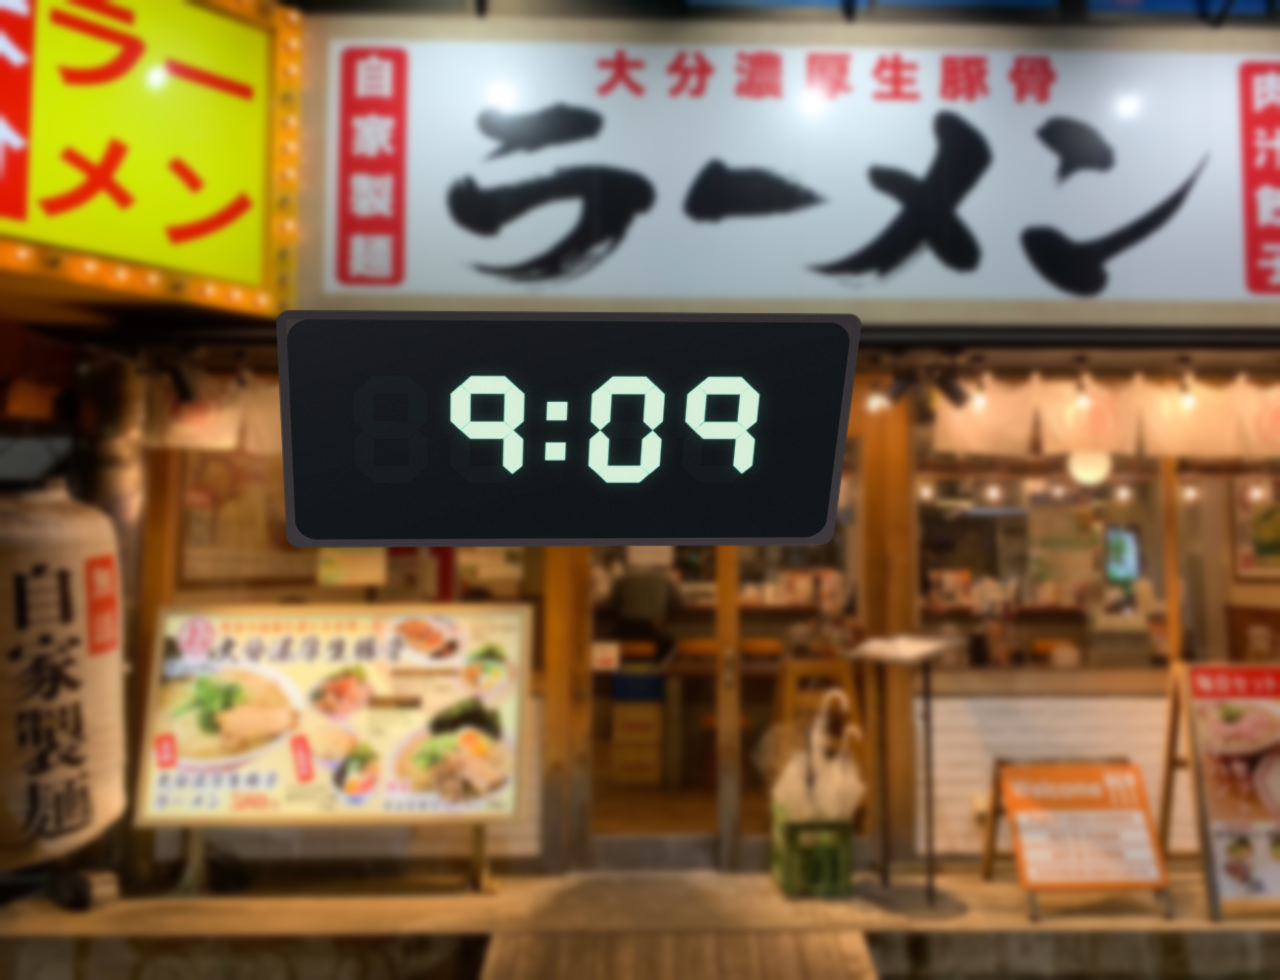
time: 9:09
